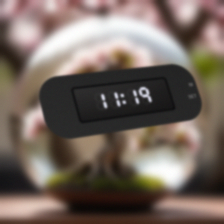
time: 11:19
